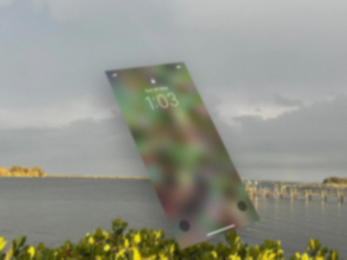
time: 1:03
